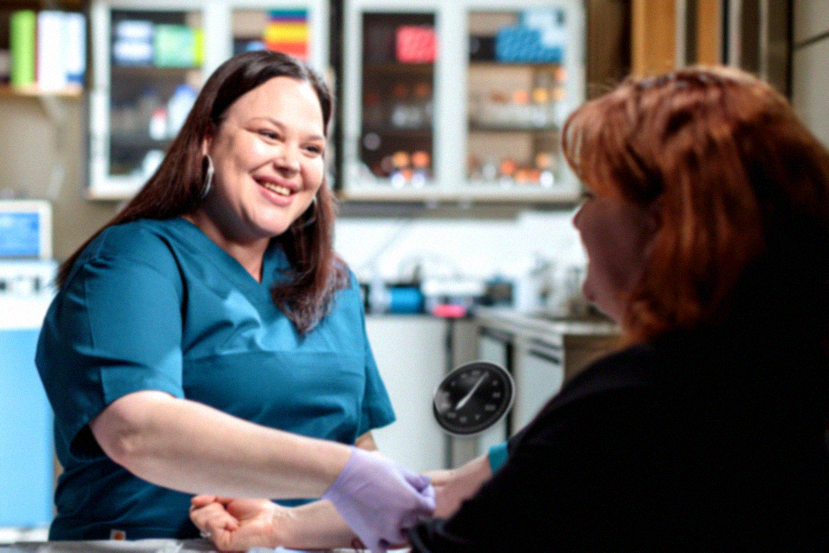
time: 7:04
